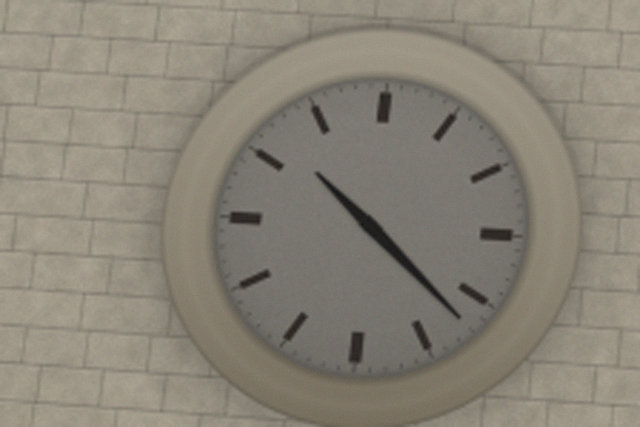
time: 10:22
